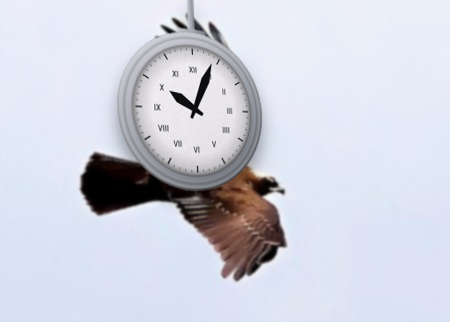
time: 10:04
